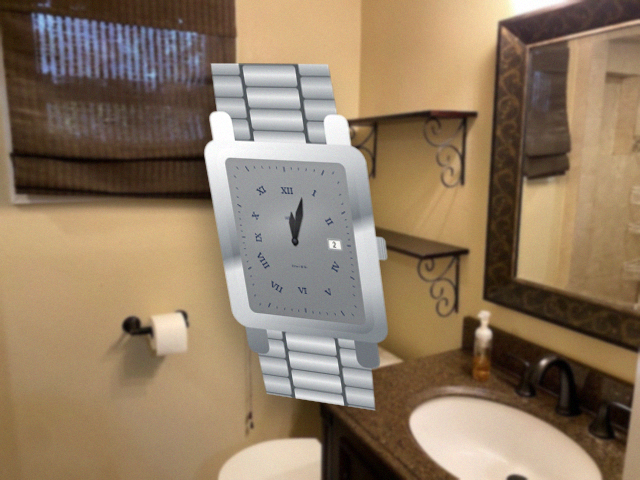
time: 12:03
